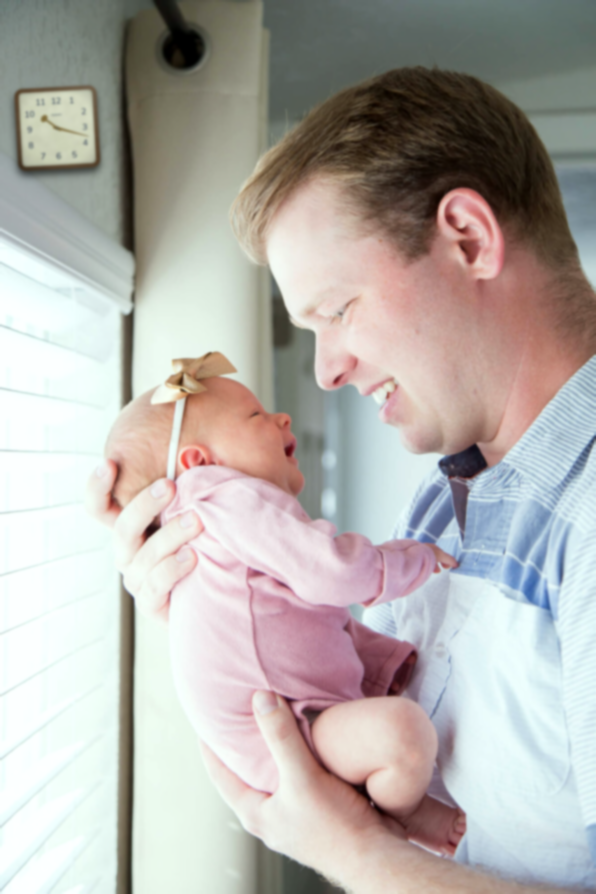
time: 10:18
